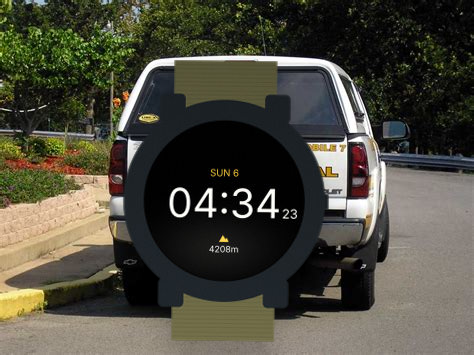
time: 4:34:23
